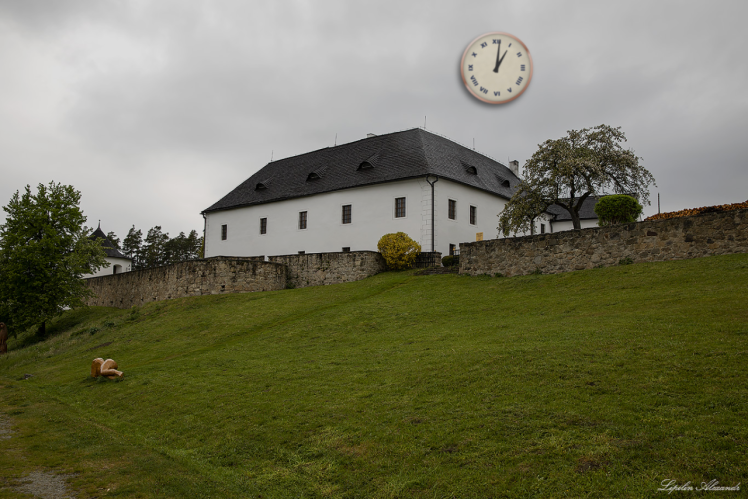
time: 1:01
